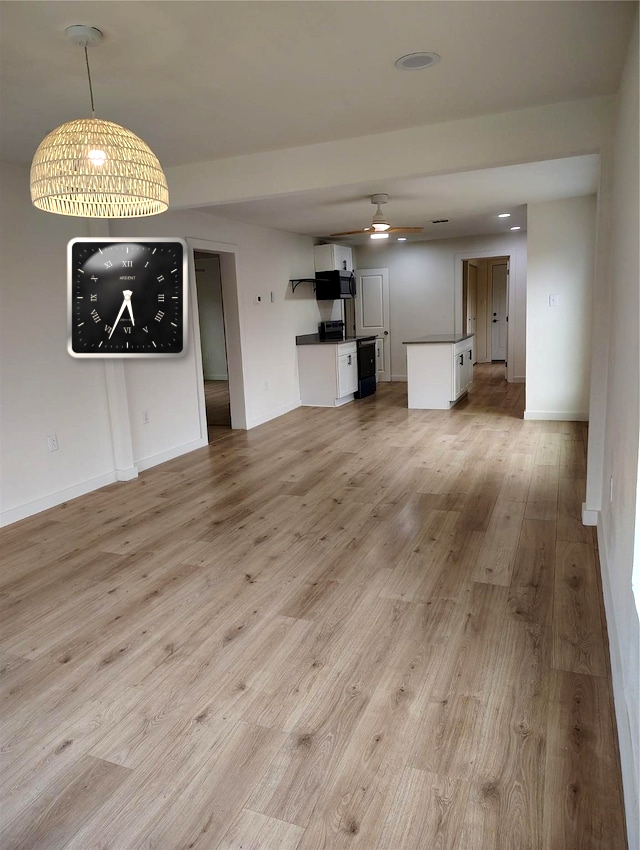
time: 5:34
